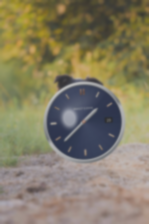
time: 1:38
